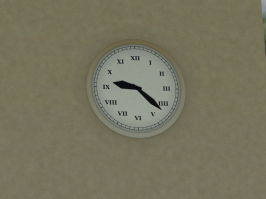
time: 9:22
